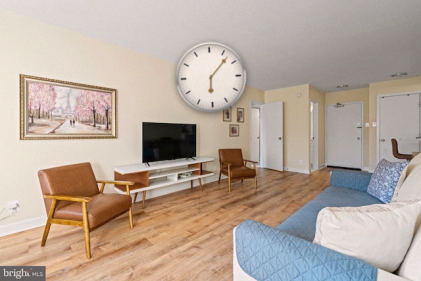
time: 6:07
